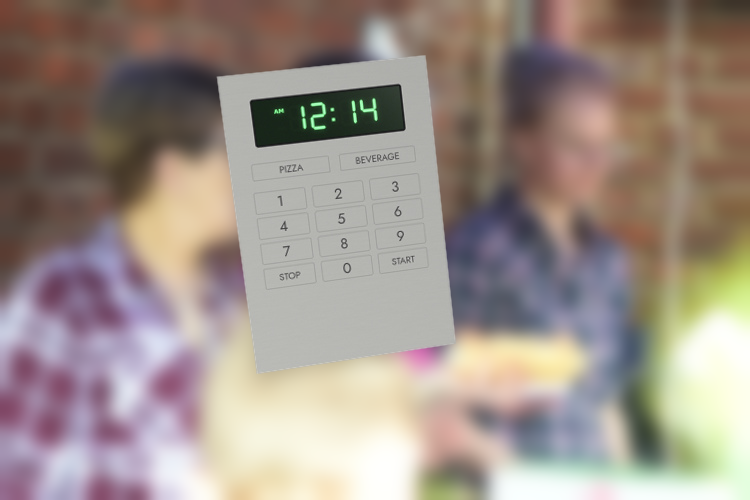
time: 12:14
